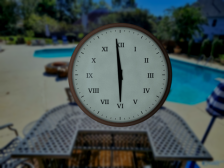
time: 5:59
